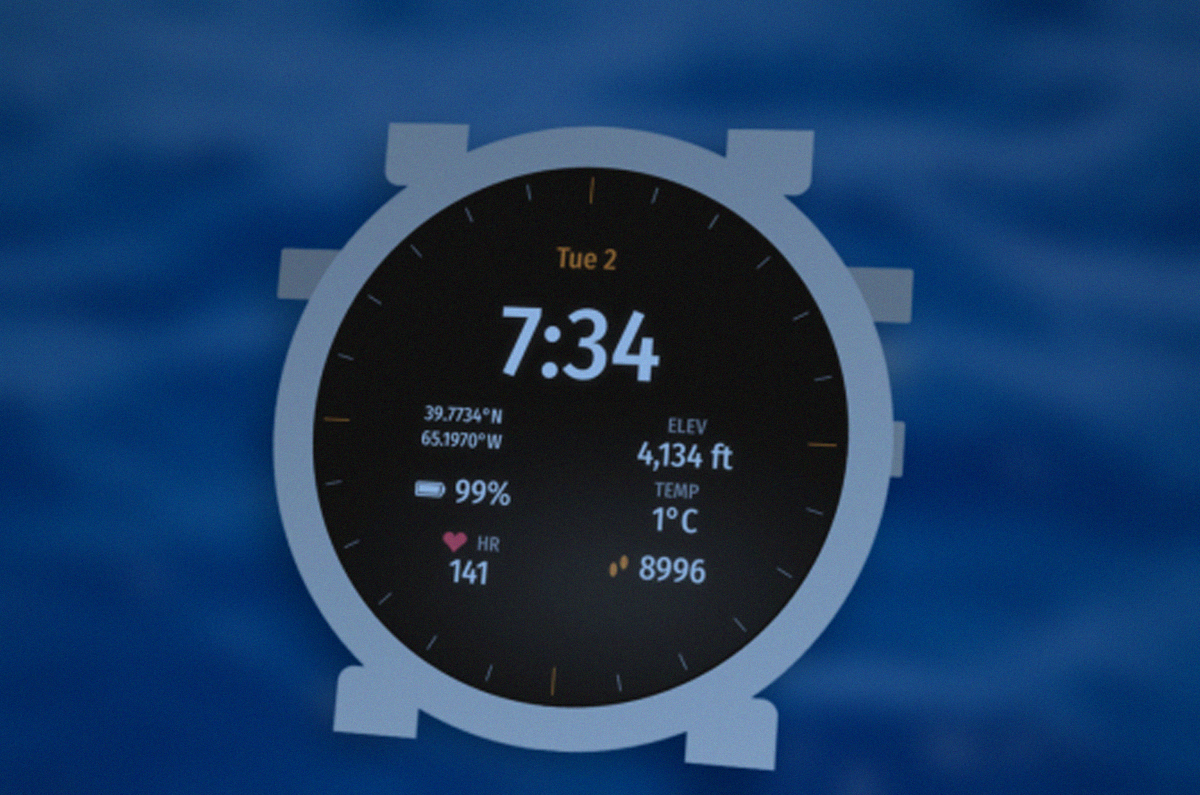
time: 7:34
